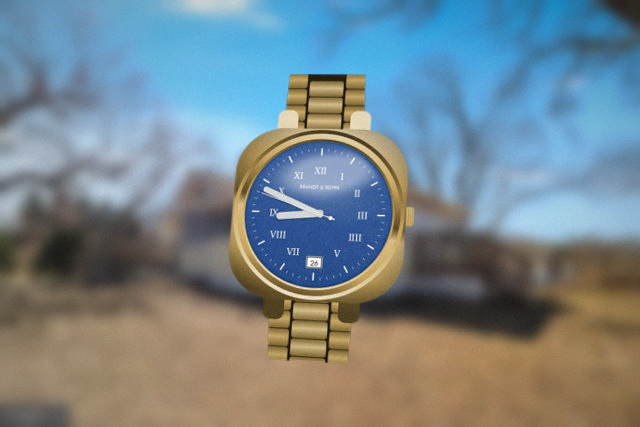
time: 8:48:48
